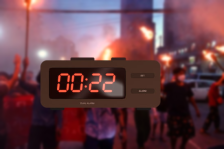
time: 0:22
